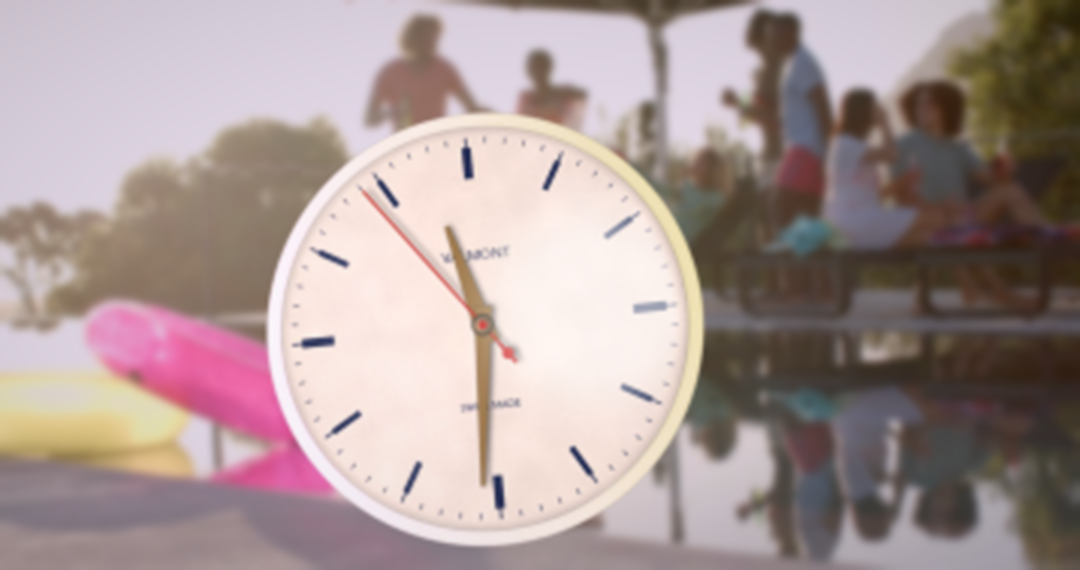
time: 11:30:54
